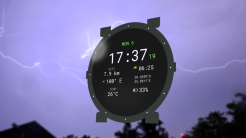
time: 17:37
